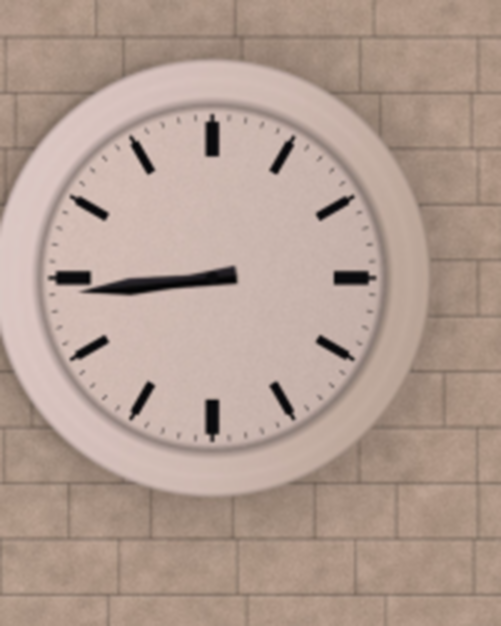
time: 8:44
